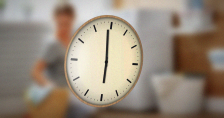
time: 5:59
